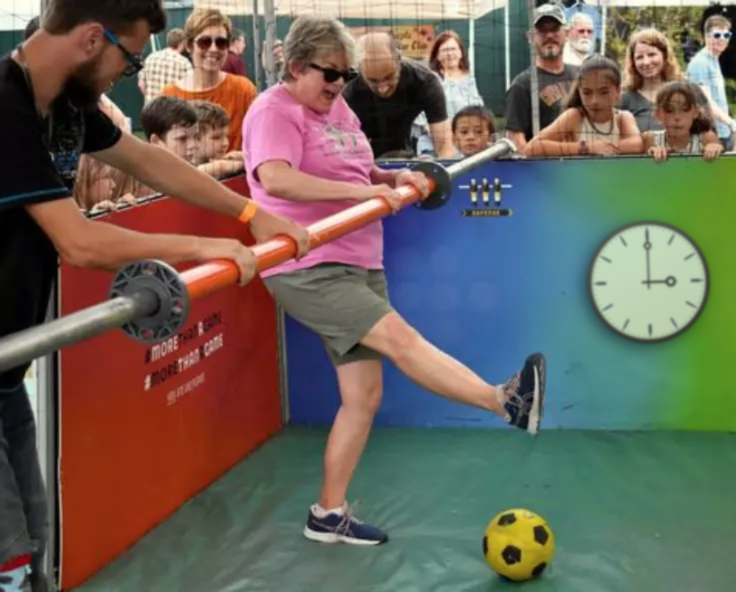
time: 3:00
